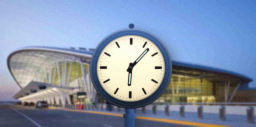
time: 6:07
